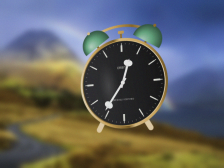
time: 12:36
